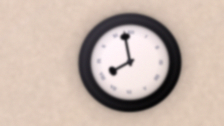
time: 7:58
